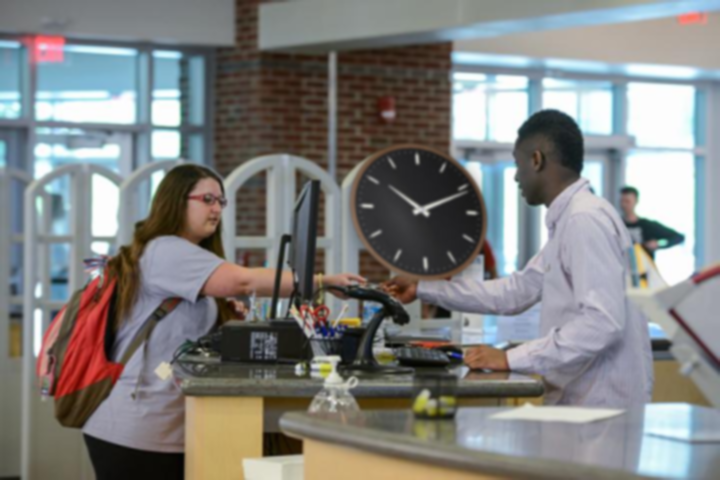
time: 10:11
